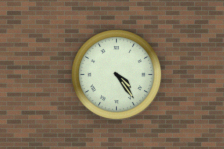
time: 4:24
